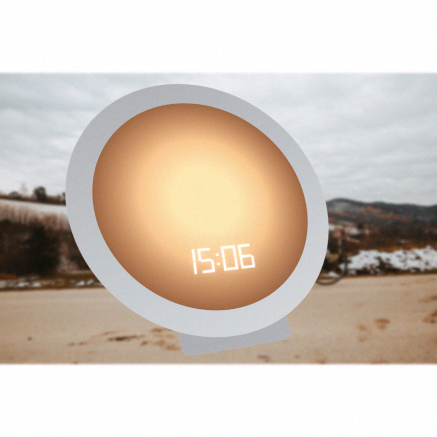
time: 15:06
